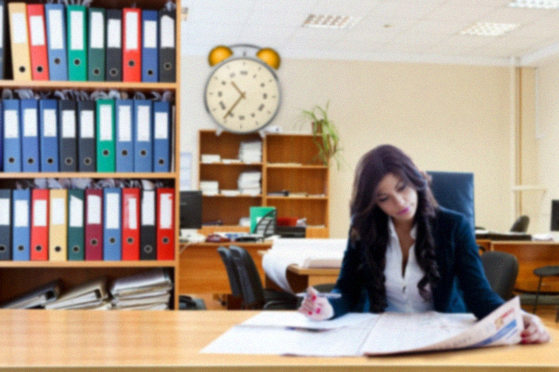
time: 10:36
